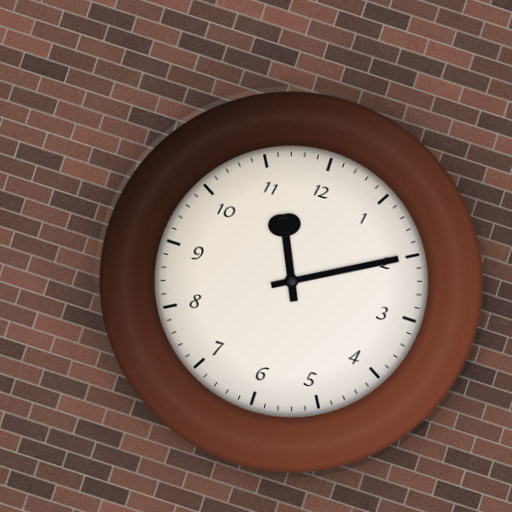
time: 11:10
